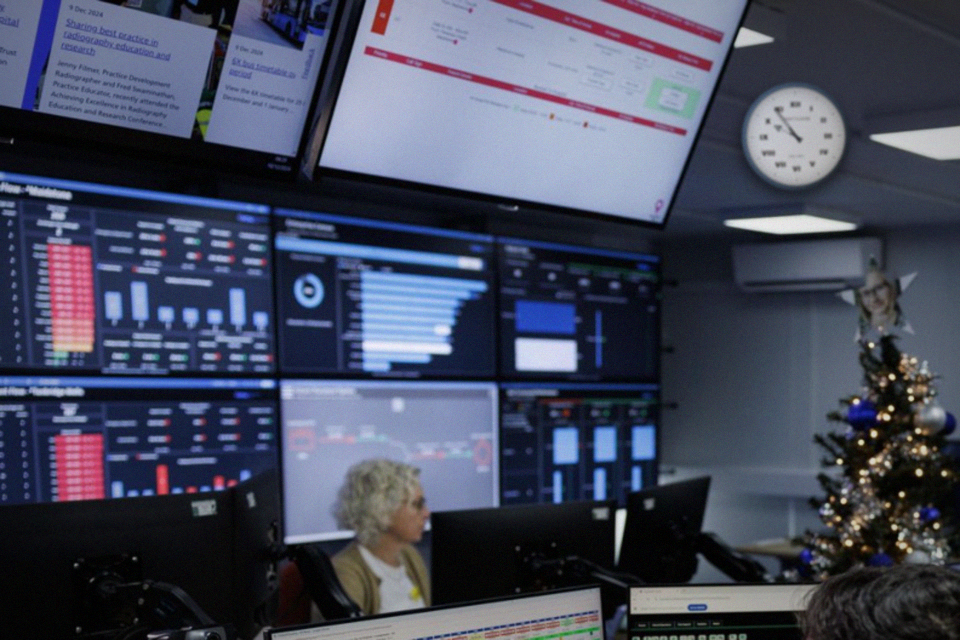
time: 9:54
